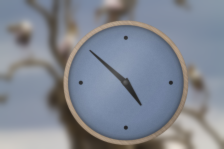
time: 4:52
